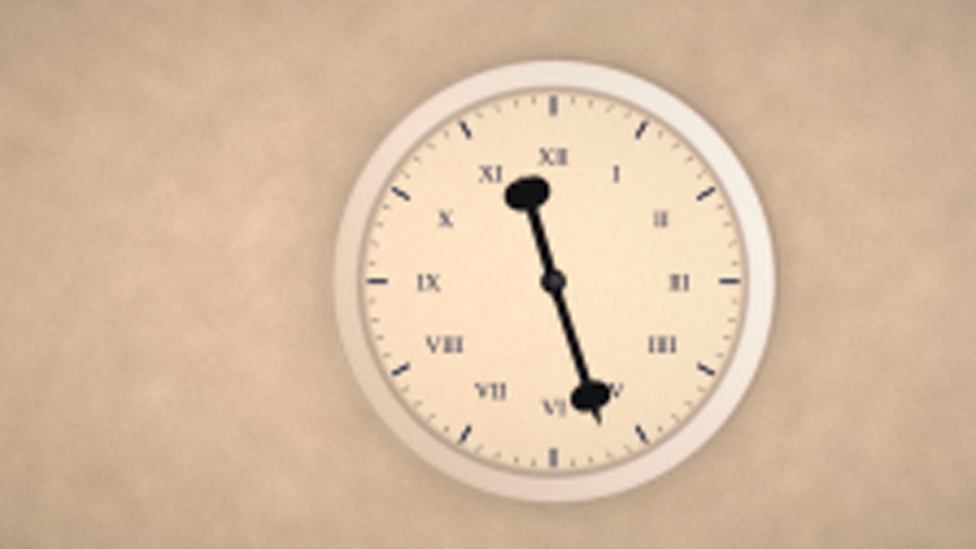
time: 11:27
